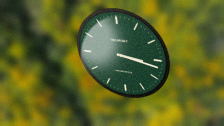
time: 3:17
